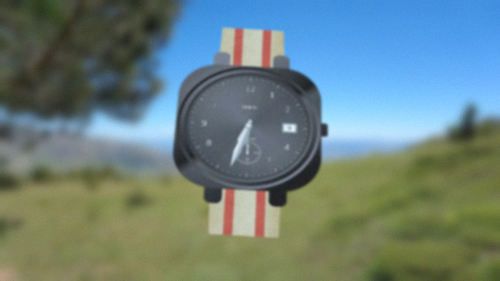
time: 6:33
